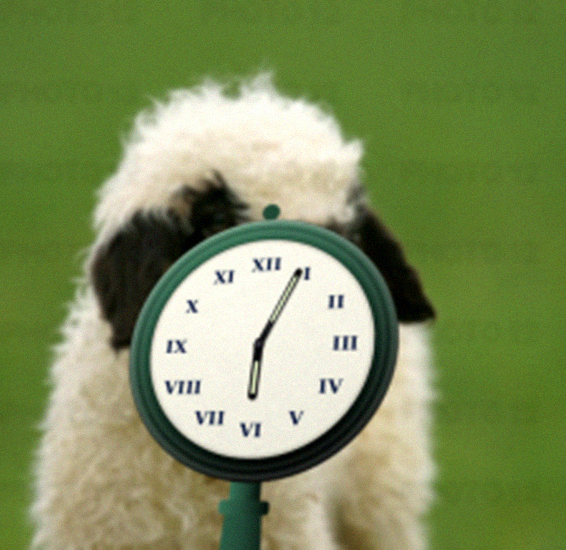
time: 6:04
